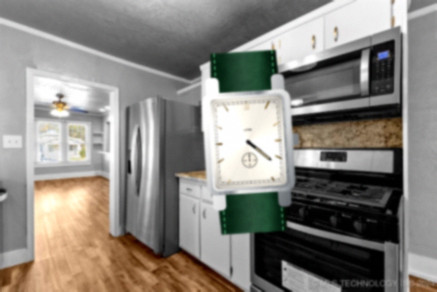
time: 4:22
